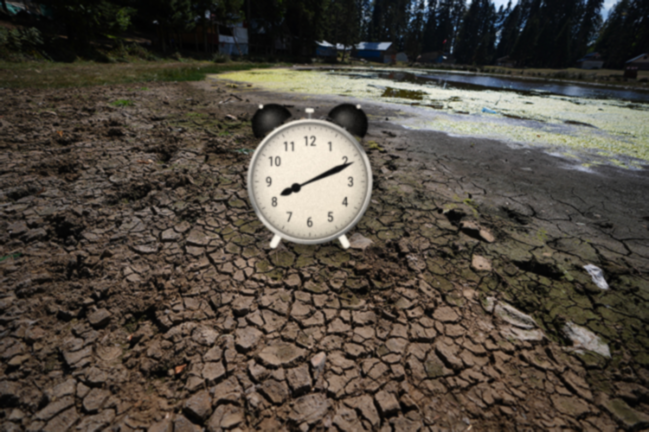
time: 8:11
